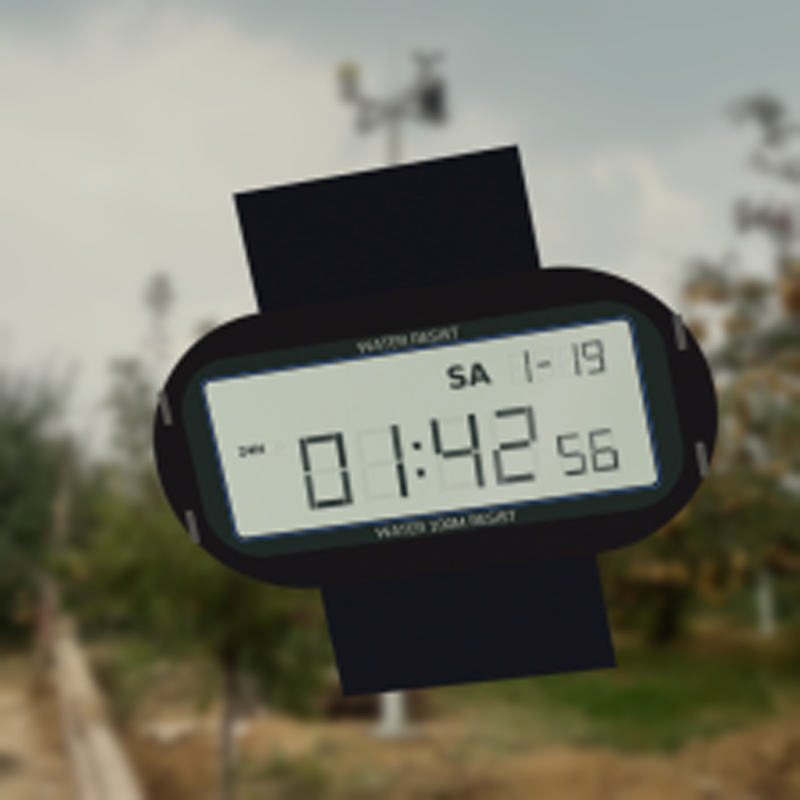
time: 1:42:56
